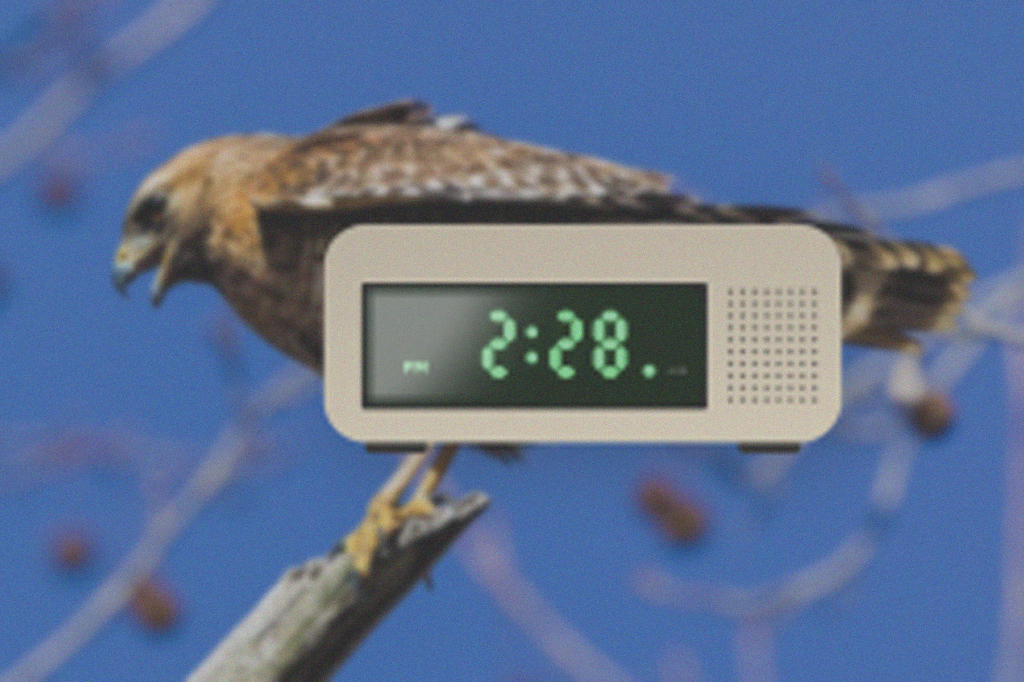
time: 2:28
